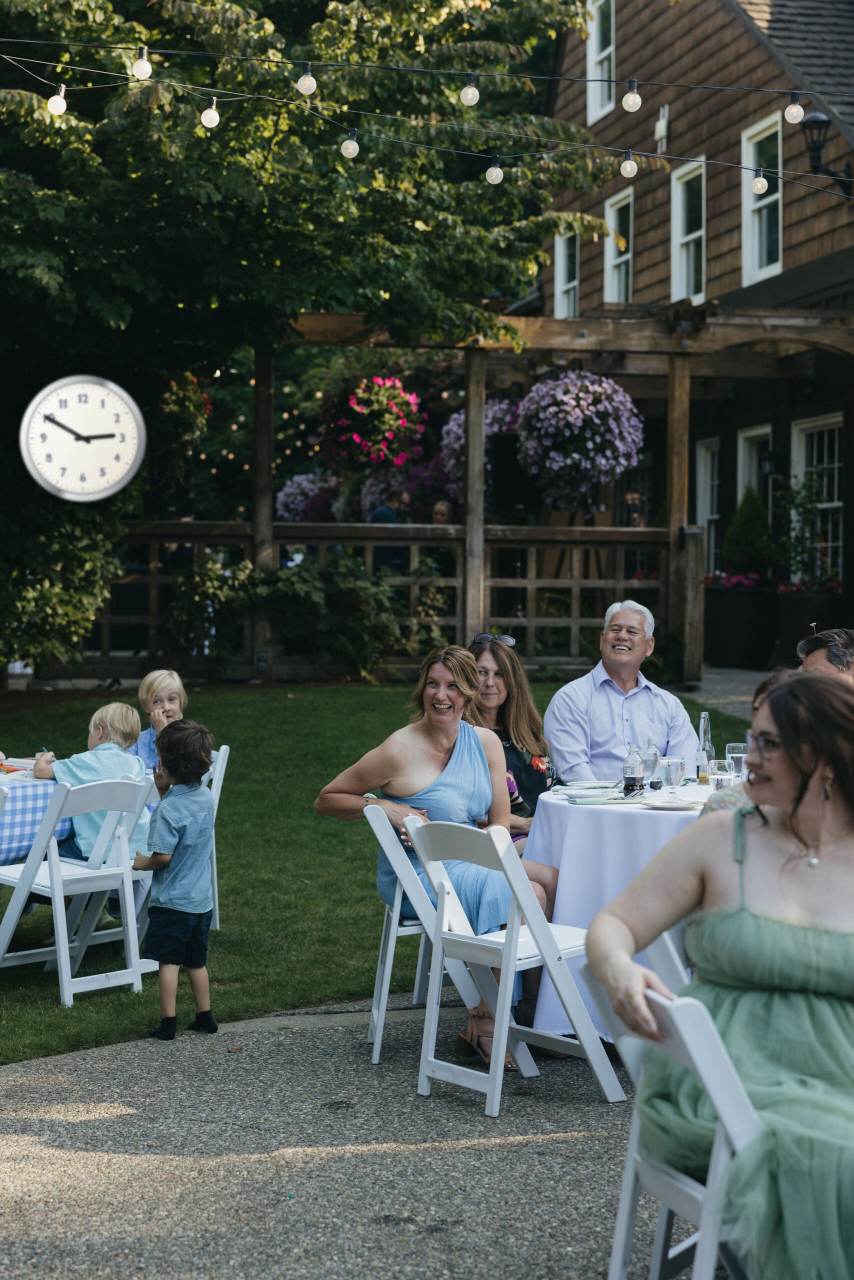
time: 2:50
